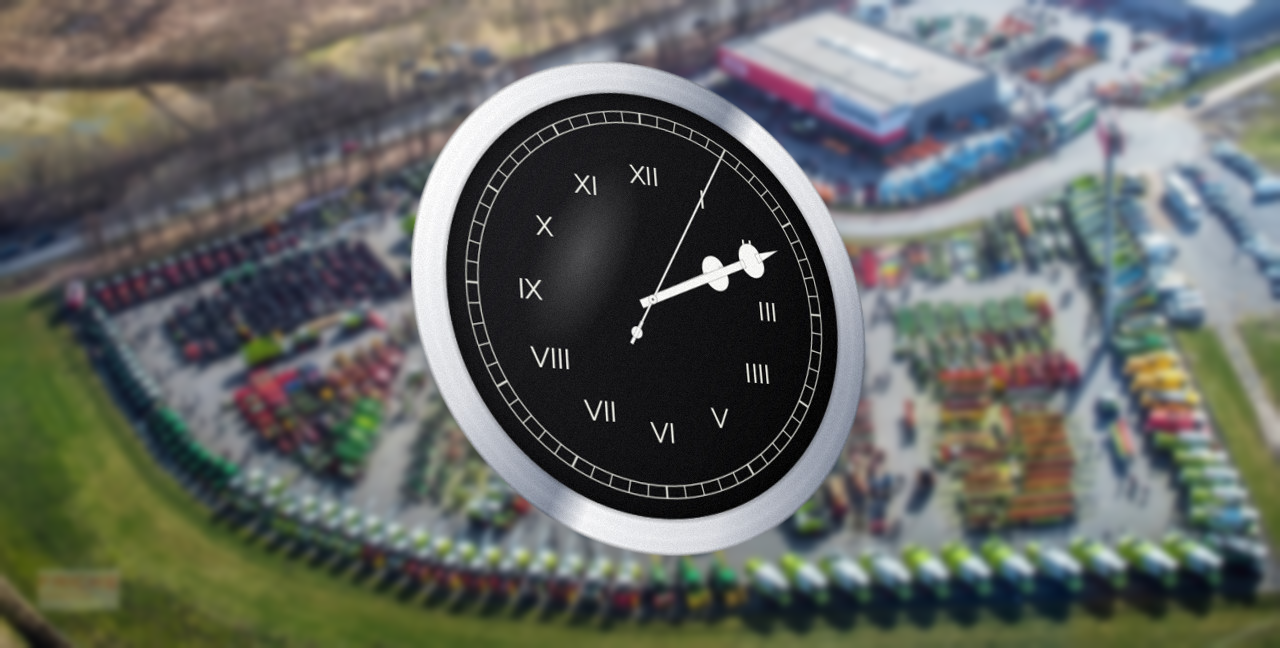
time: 2:11:05
